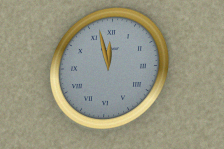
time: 11:57
